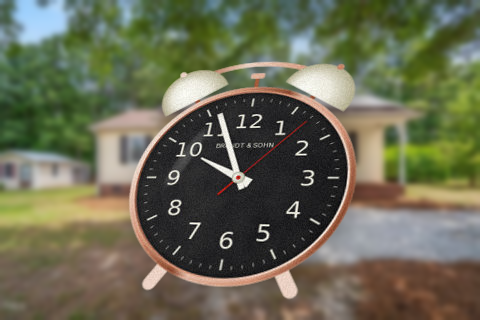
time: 9:56:07
